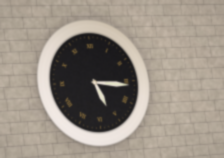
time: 5:16
